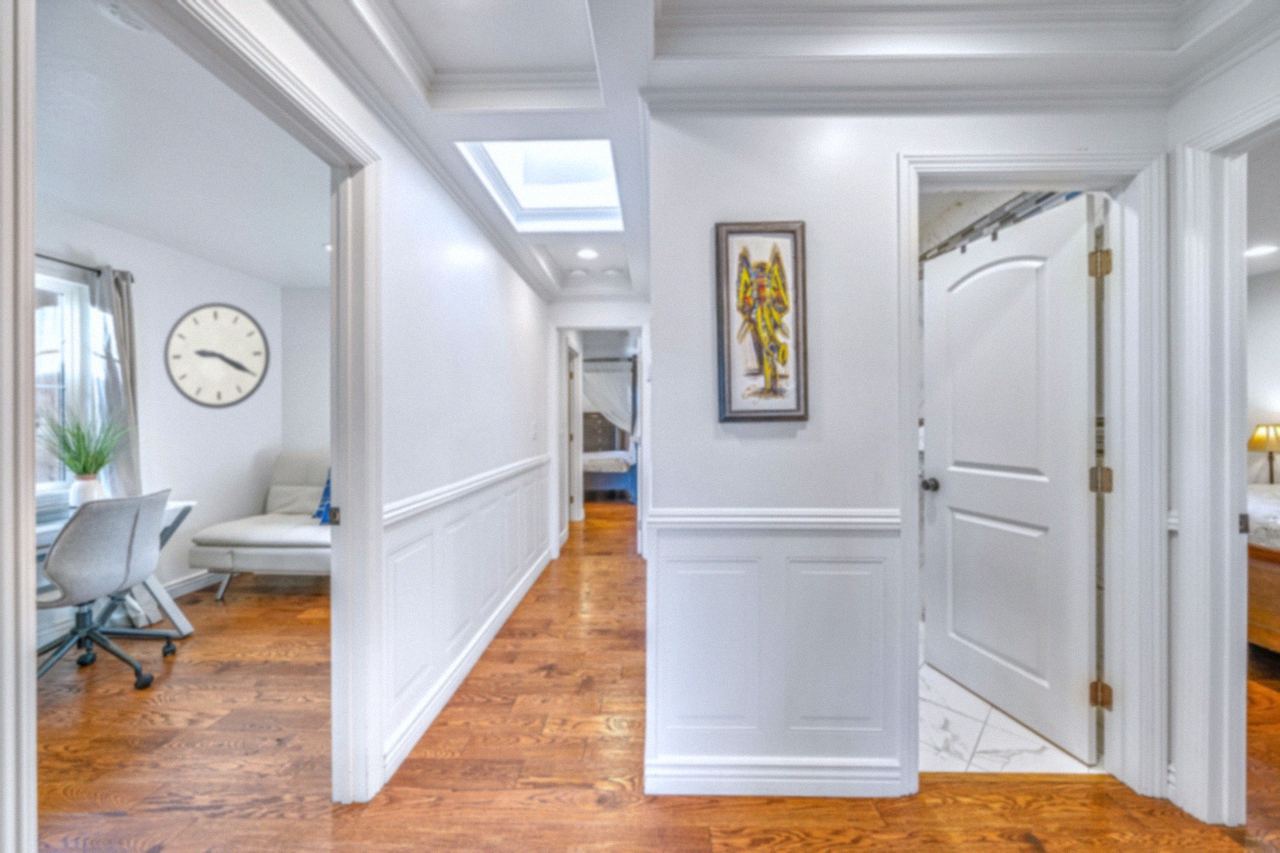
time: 9:20
